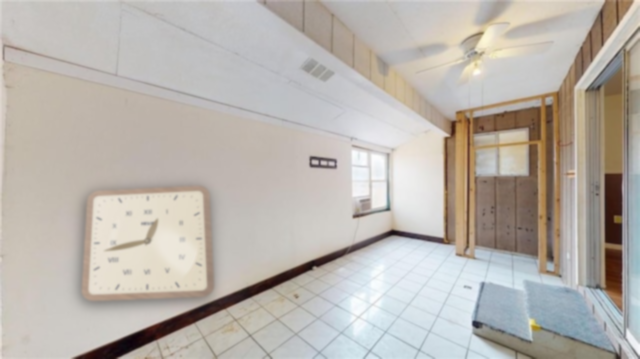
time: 12:43
